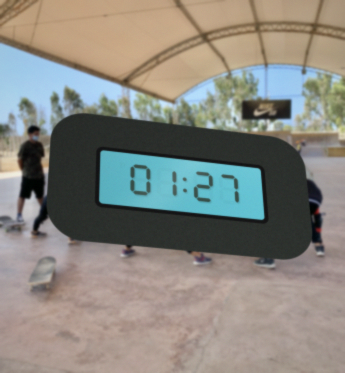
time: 1:27
